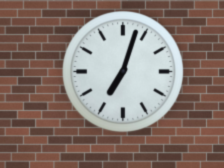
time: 7:03
